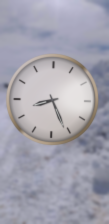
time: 8:26
